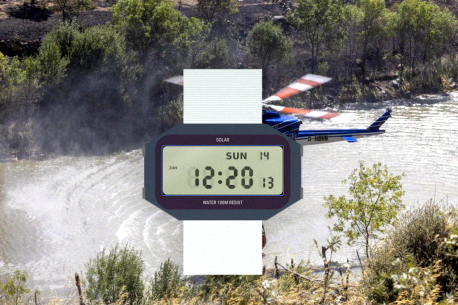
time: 12:20:13
